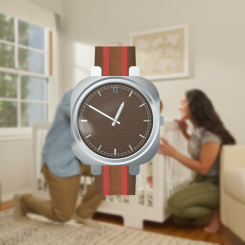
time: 12:50
